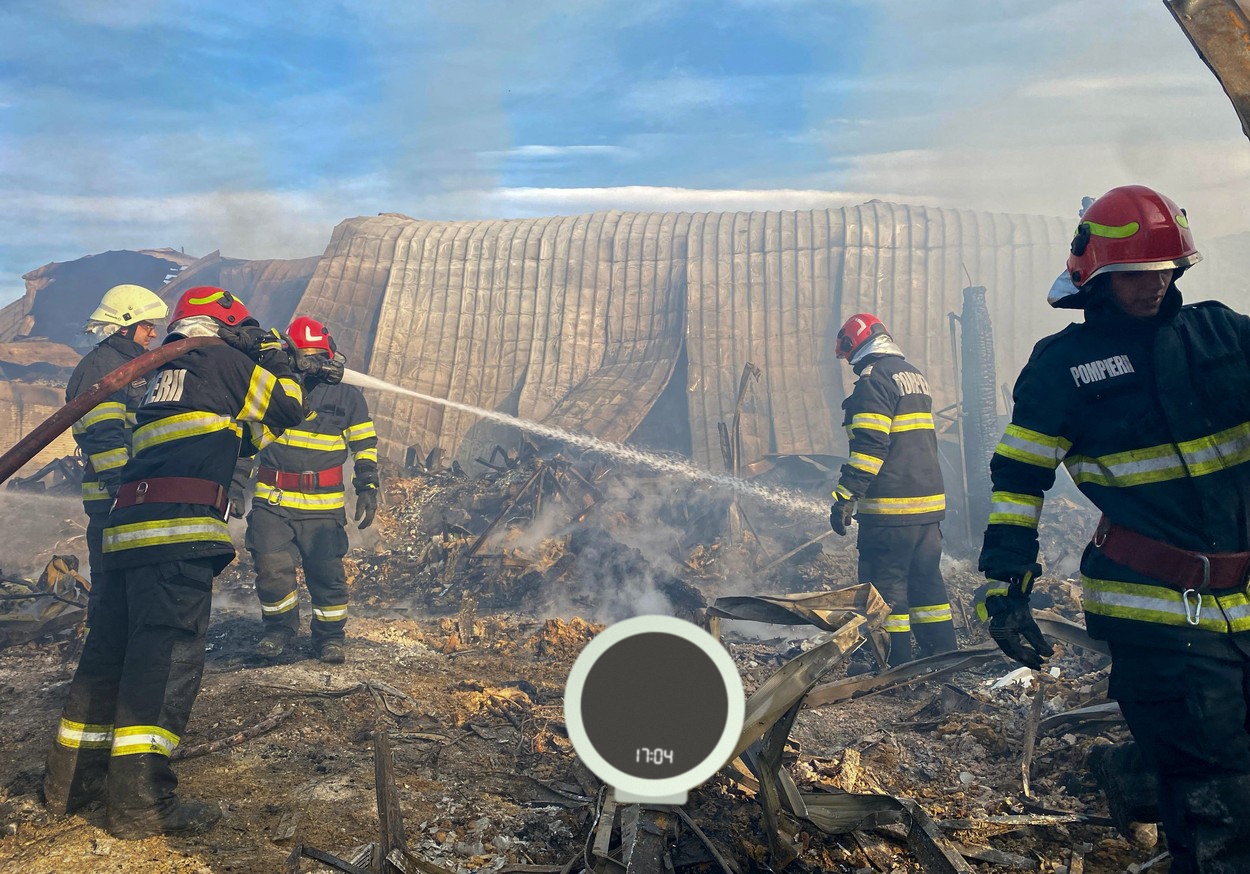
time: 17:04
